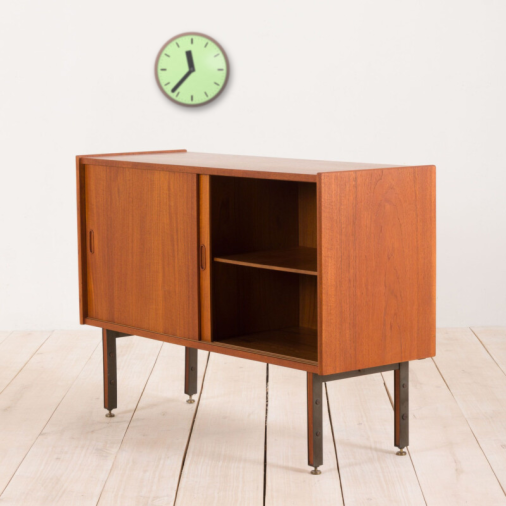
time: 11:37
